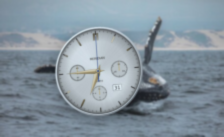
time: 6:45
